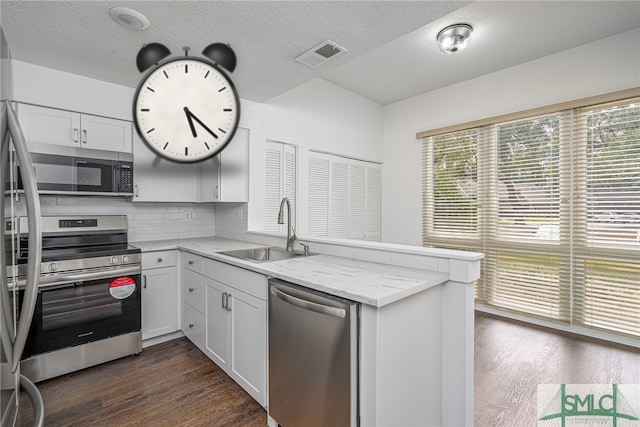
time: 5:22
